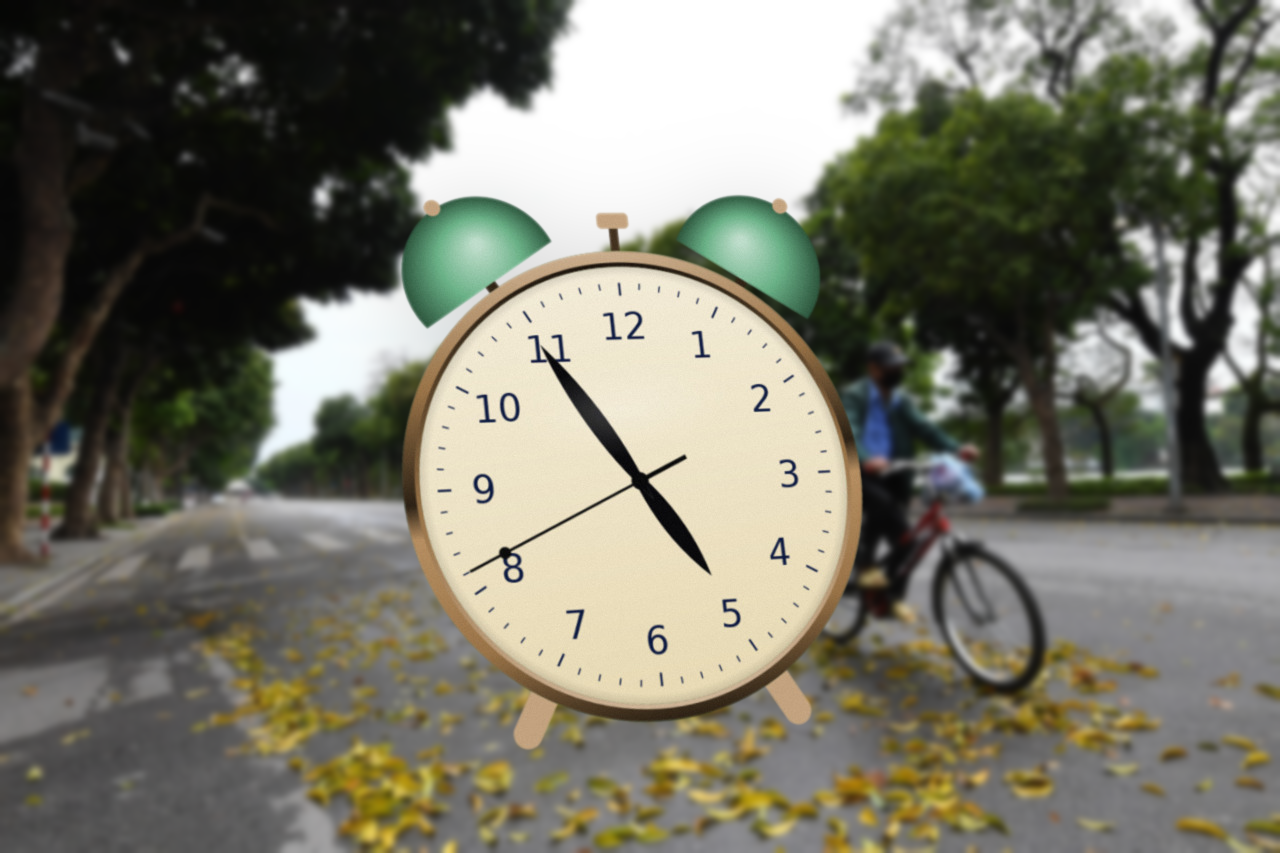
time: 4:54:41
